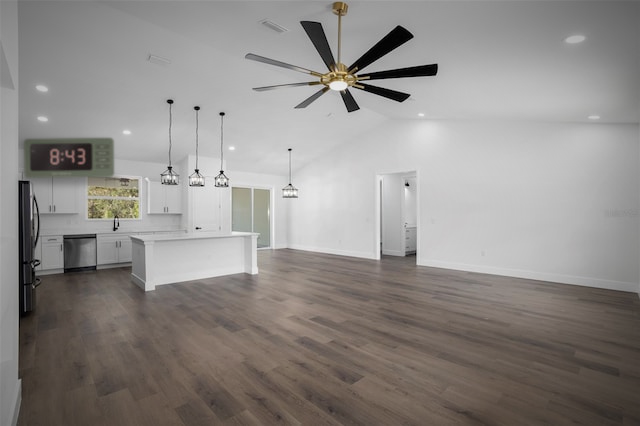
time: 8:43
